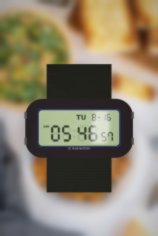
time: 5:46:57
